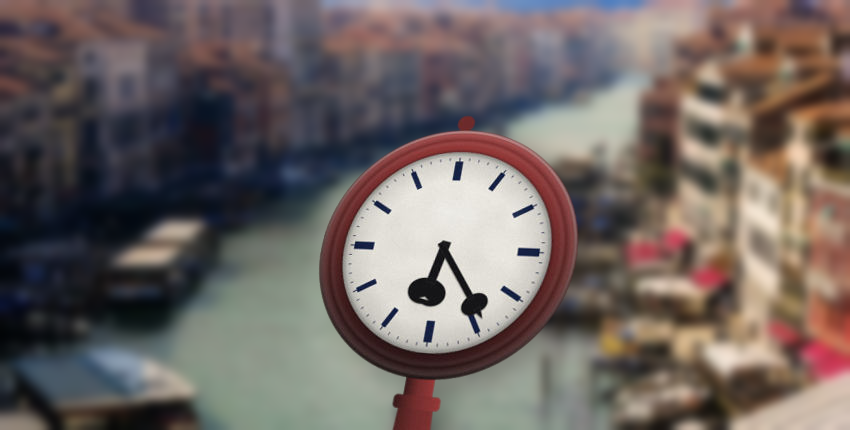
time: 6:24
